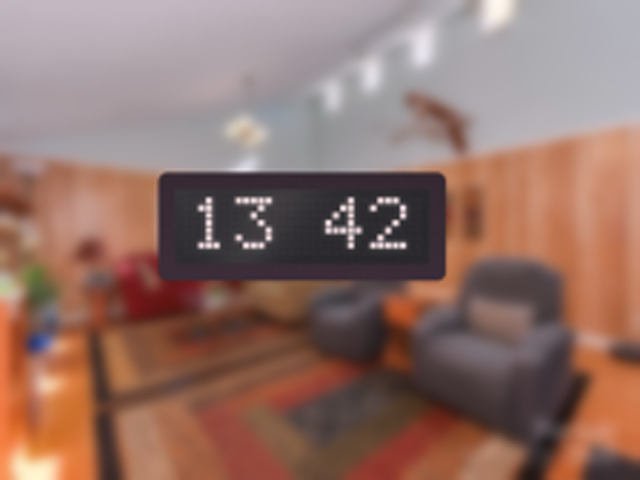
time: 13:42
